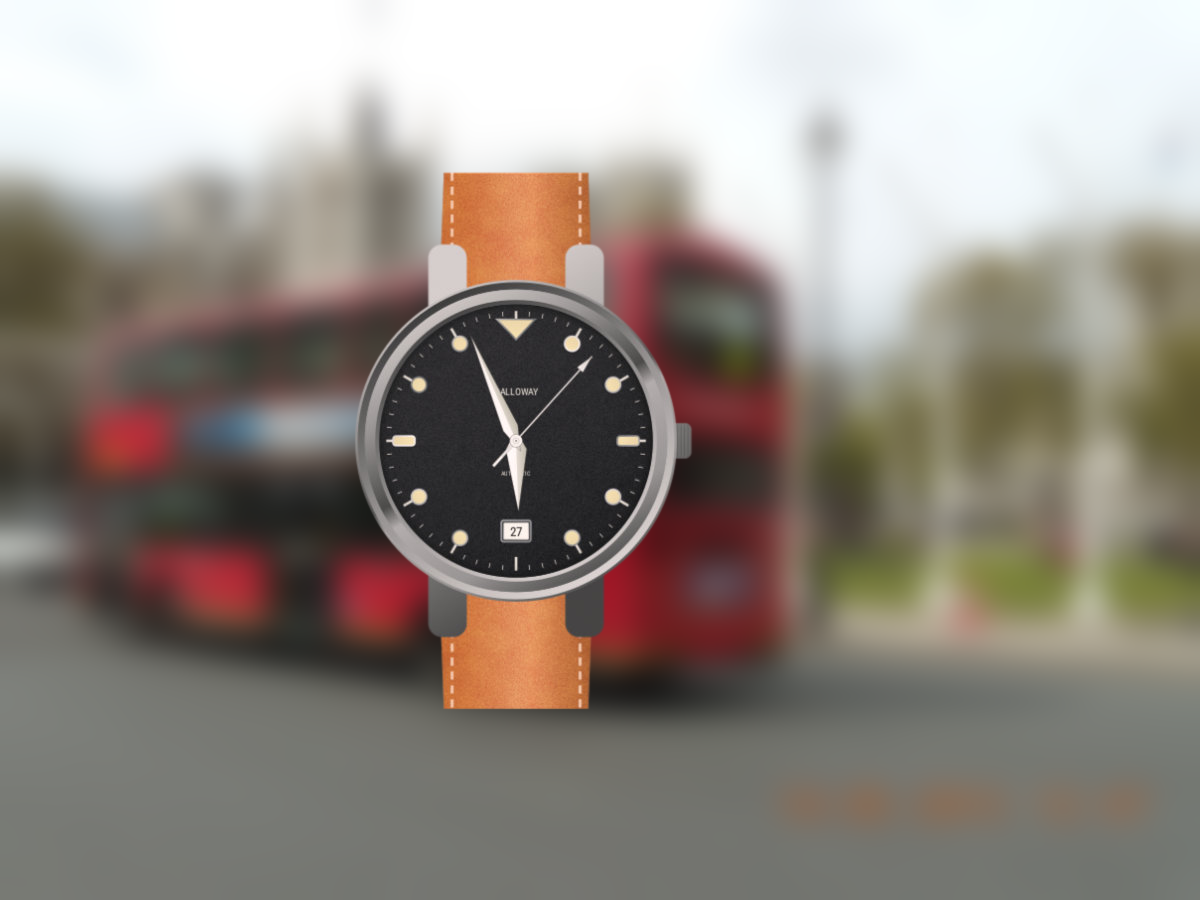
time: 5:56:07
